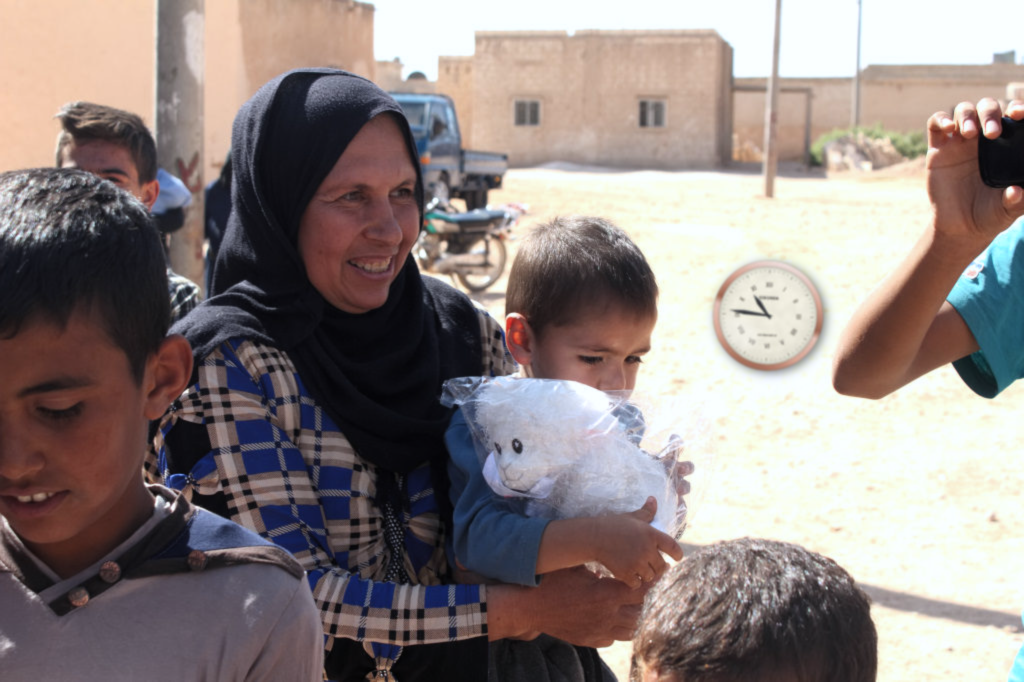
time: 10:46
